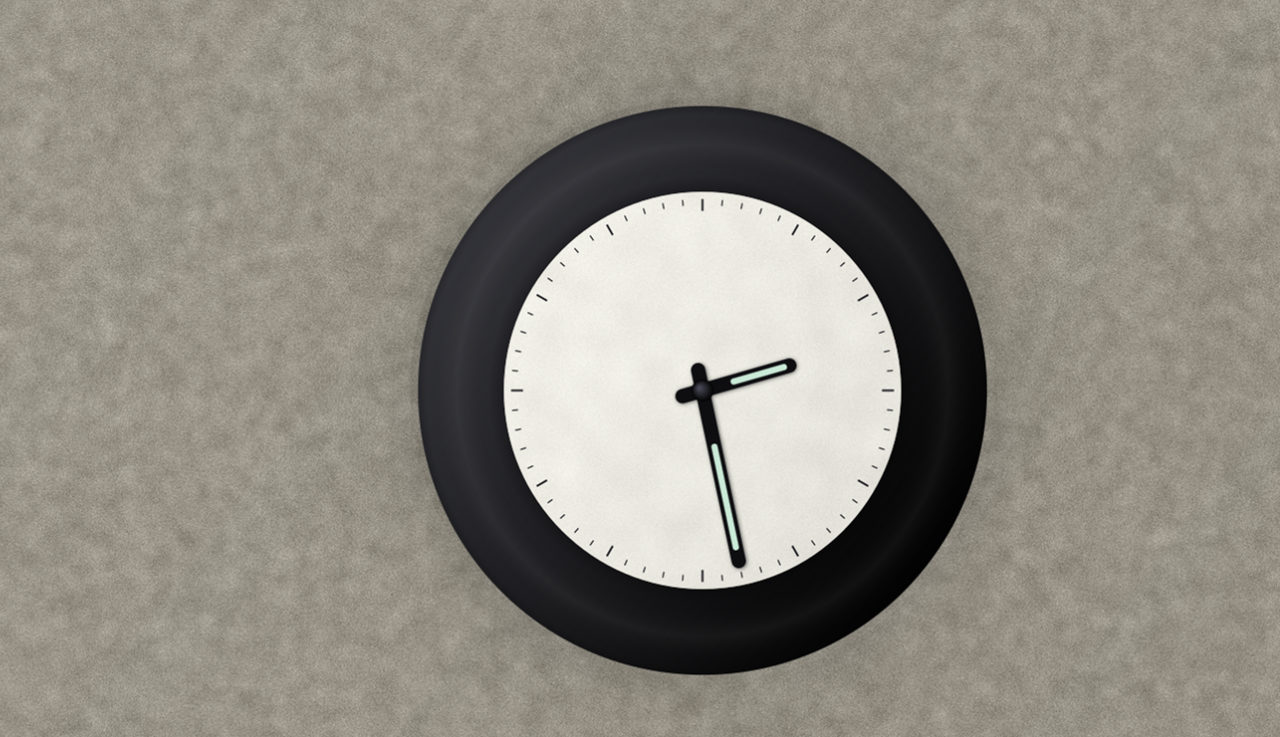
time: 2:28
